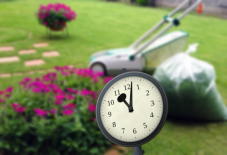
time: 11:02
